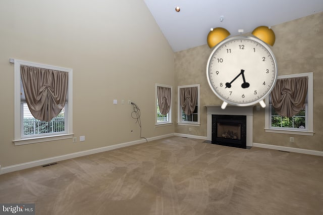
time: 5:38
